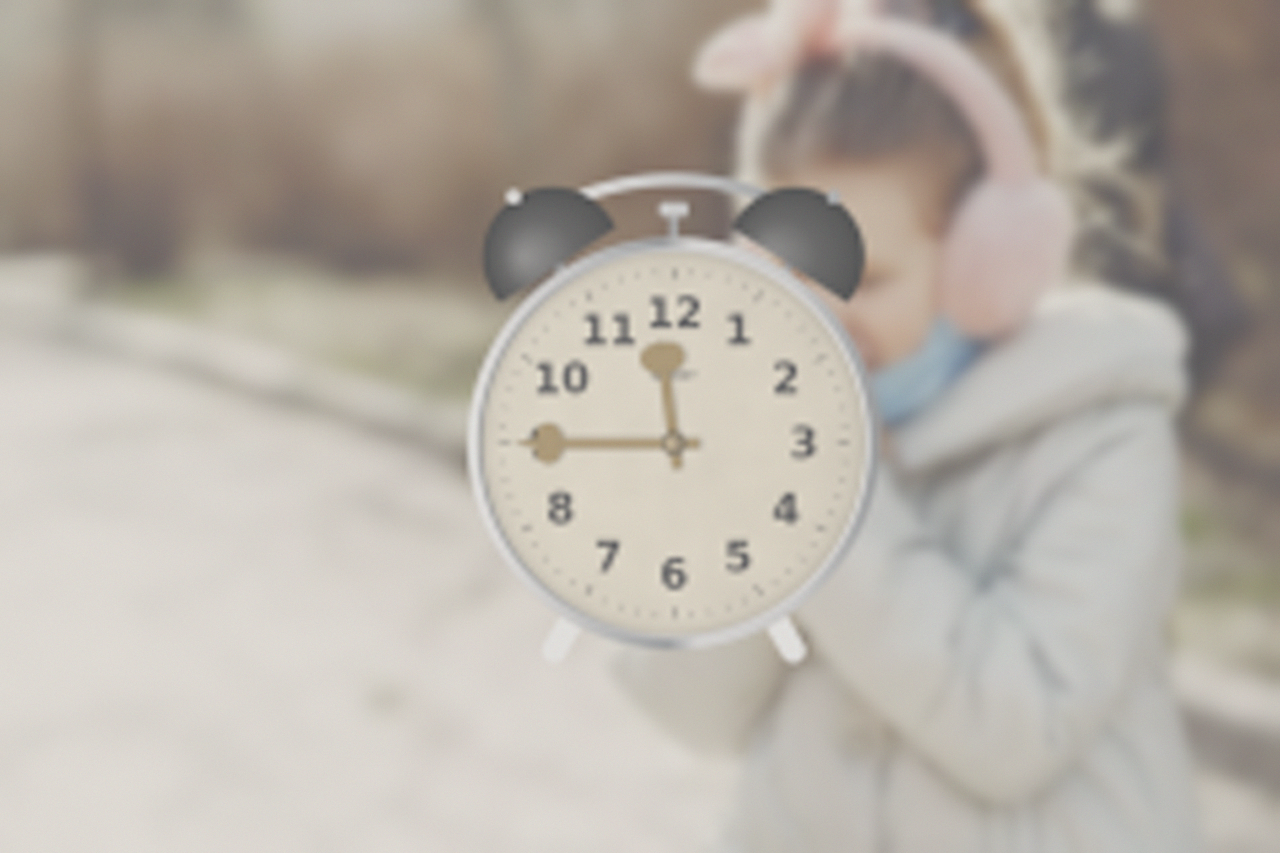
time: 11:45
